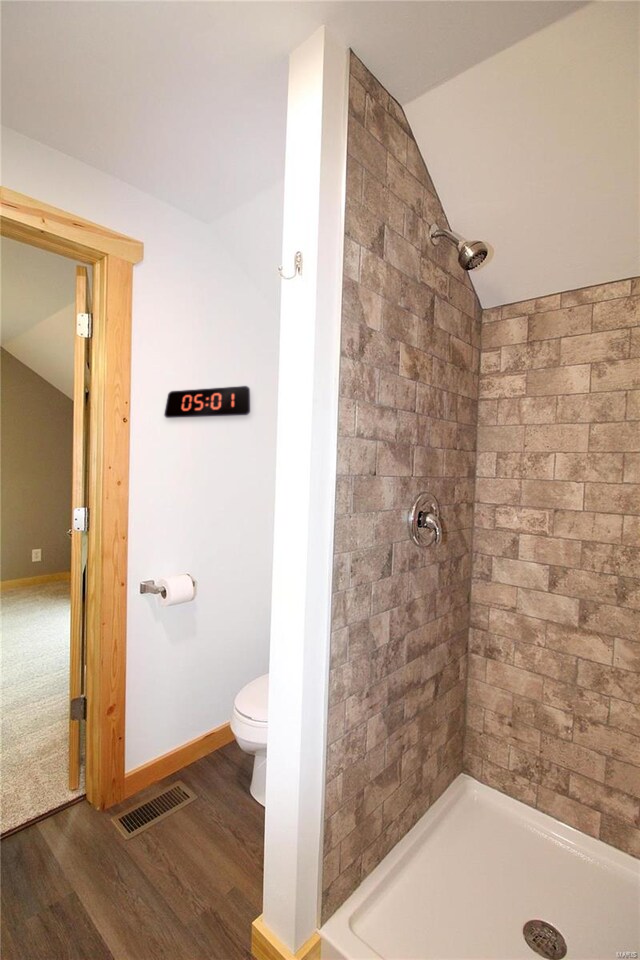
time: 5:01
